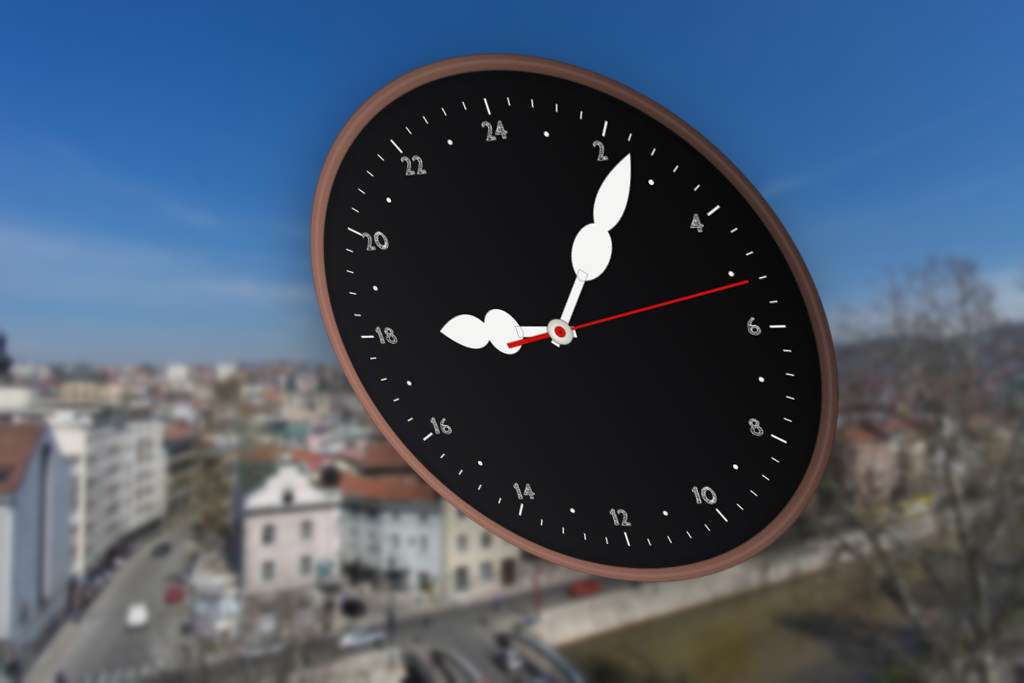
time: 18:06:13
